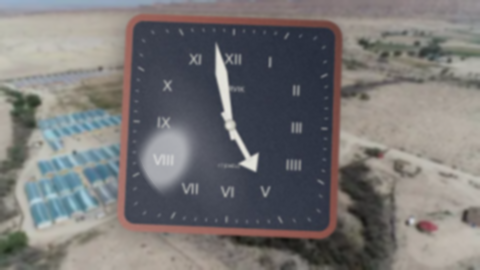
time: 4:58
